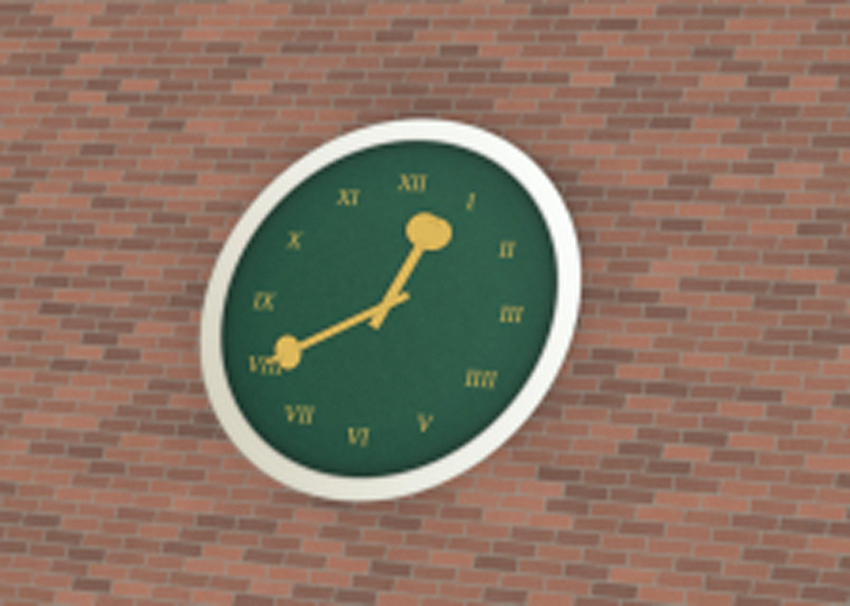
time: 12:40
